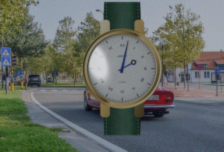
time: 2:02
